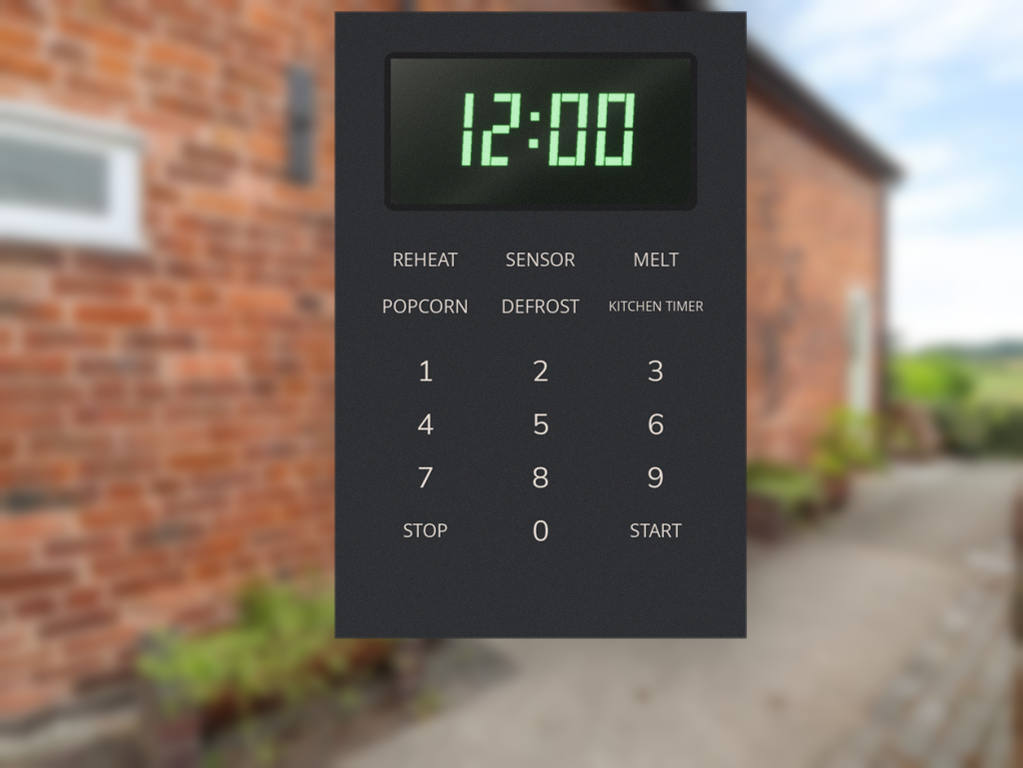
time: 12:00
